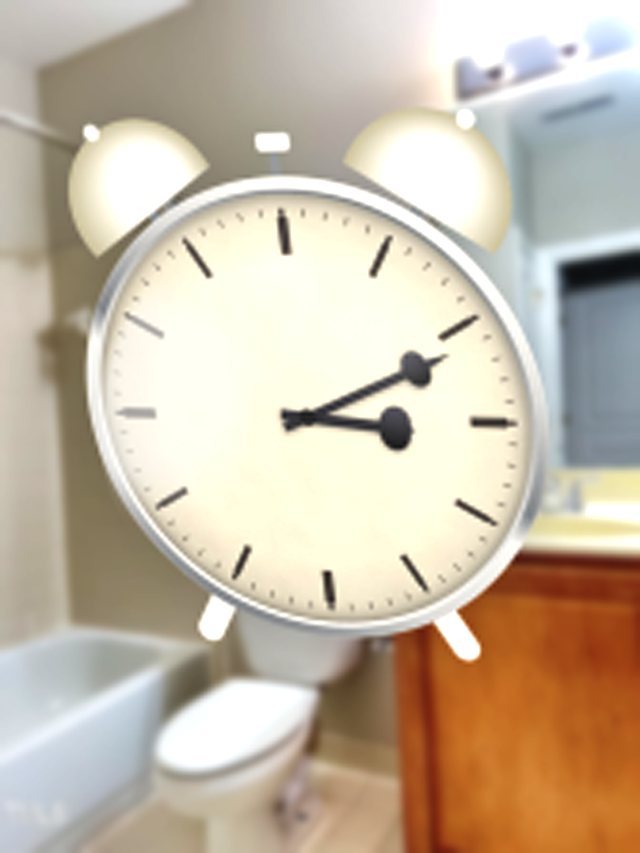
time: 3:11
